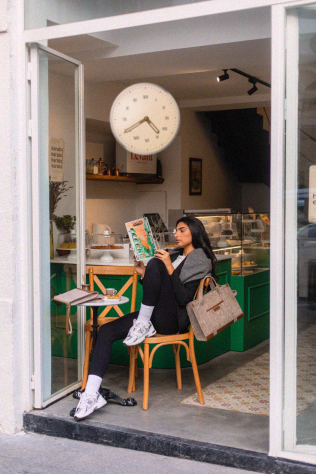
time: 4:40
